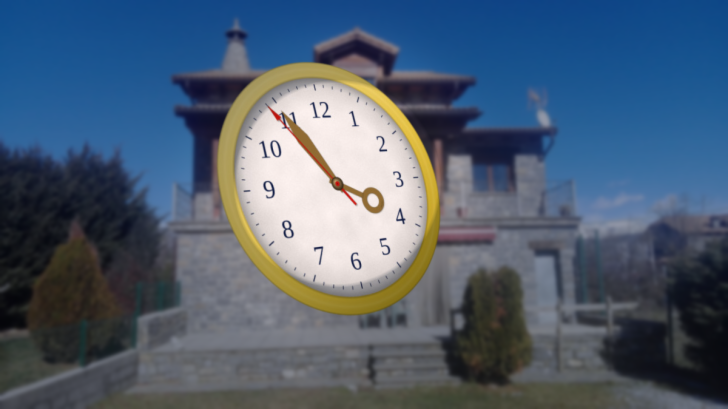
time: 3:54:54
